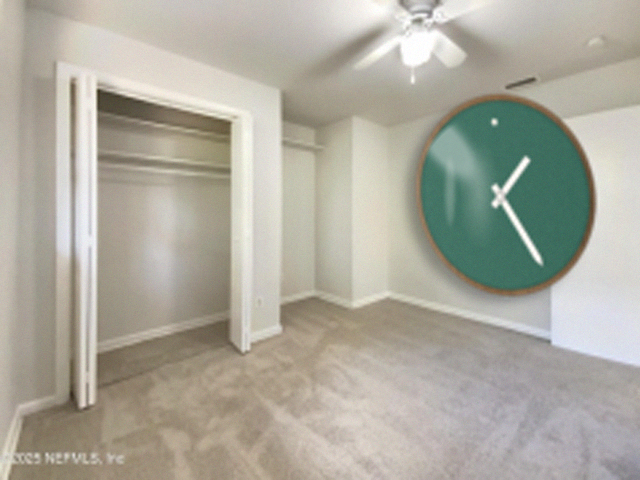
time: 1:25
